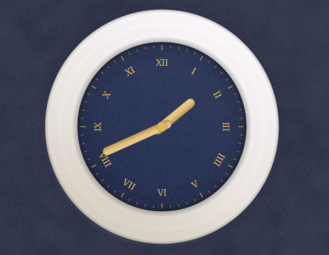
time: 1:41
